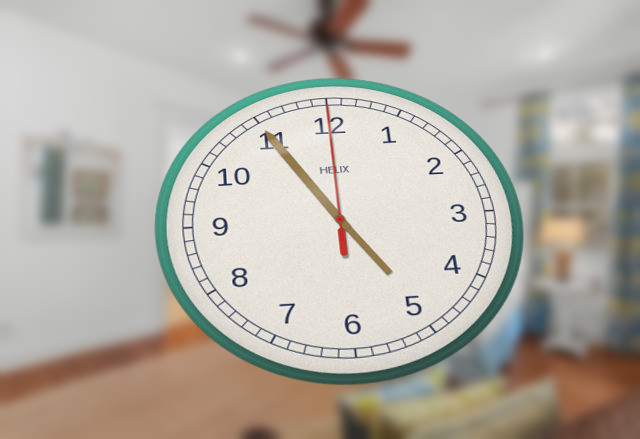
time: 4:55:00
